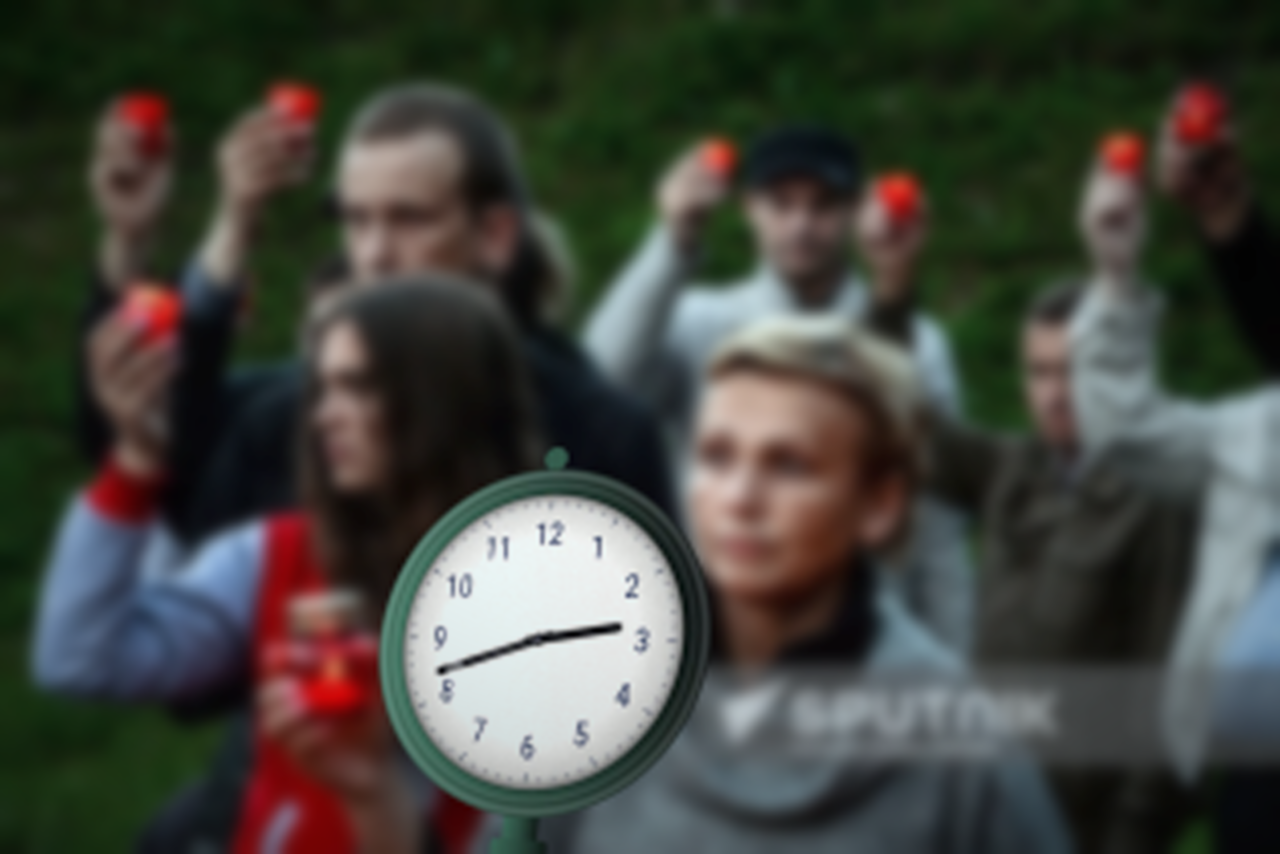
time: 2:42
